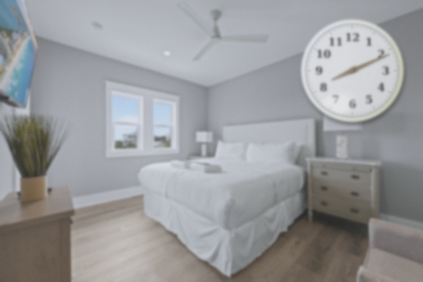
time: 8:11
